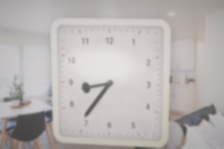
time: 8:36
